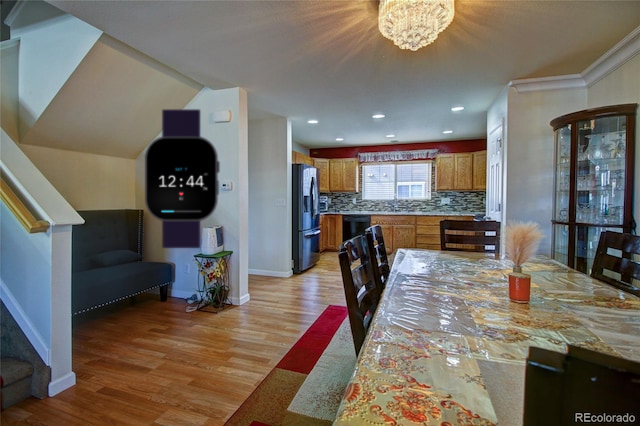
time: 12:44
